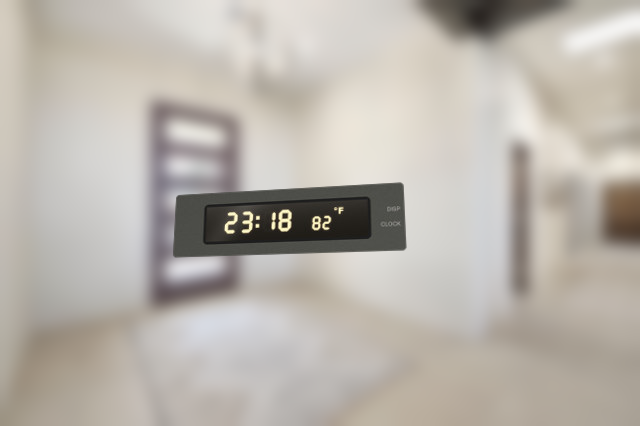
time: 23:18
